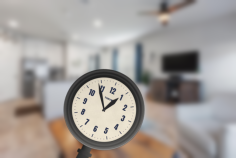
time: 12:54
